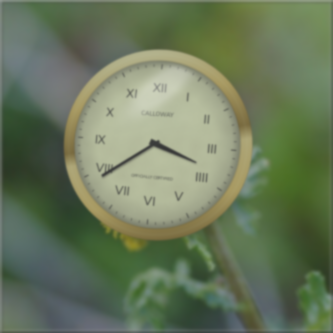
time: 3:39
